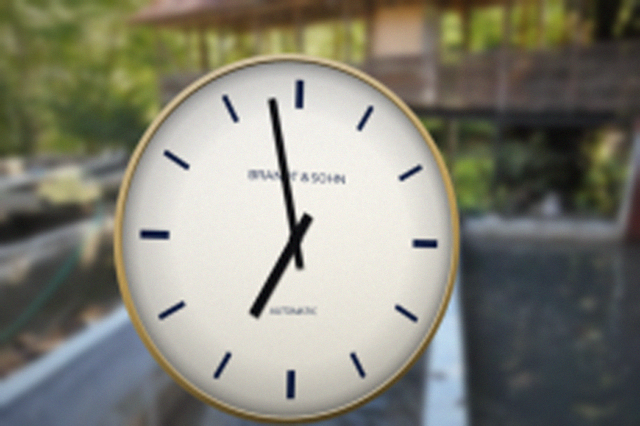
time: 6:58
